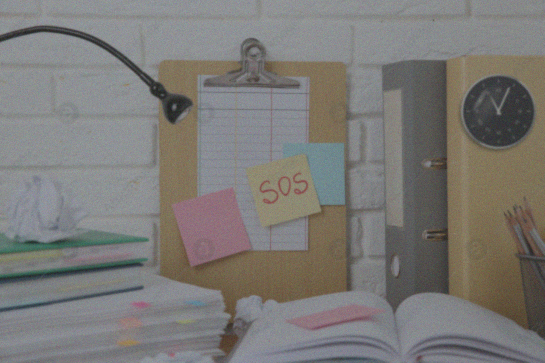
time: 11:04
